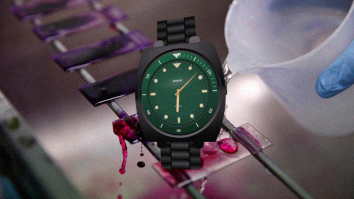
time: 6:08
